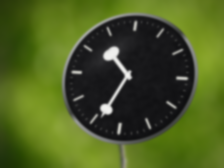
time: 10:34
